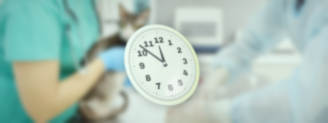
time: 11:52
